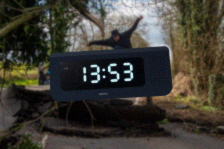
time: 13:53
